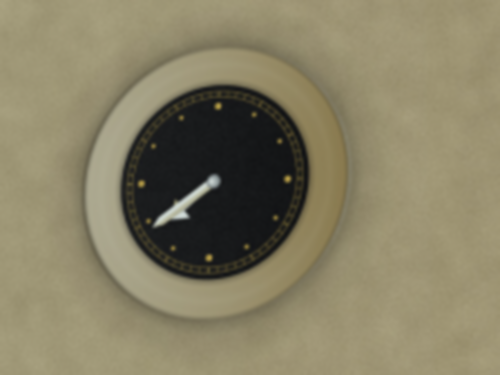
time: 7:39
